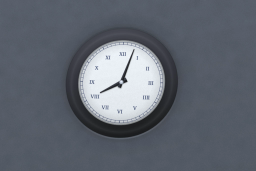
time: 8:03
